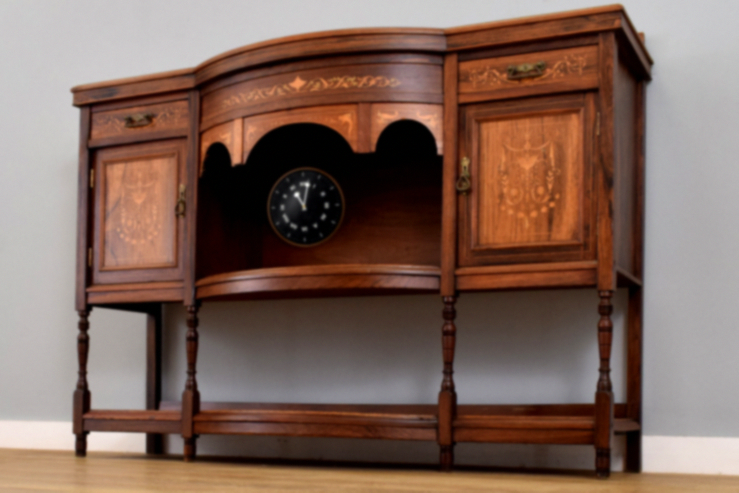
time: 11:02
